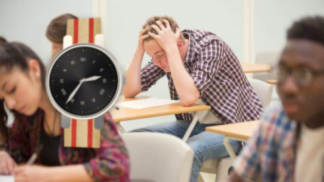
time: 2:36
